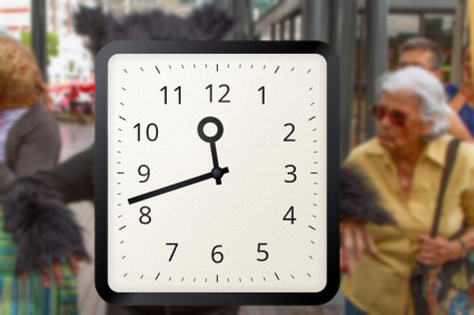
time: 11:42
